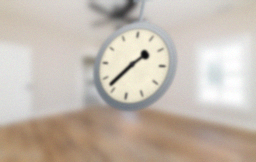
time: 1:37
